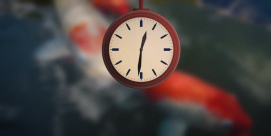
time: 12:31
